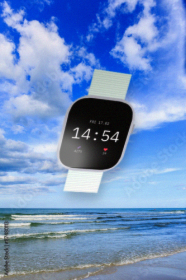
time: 14:54
